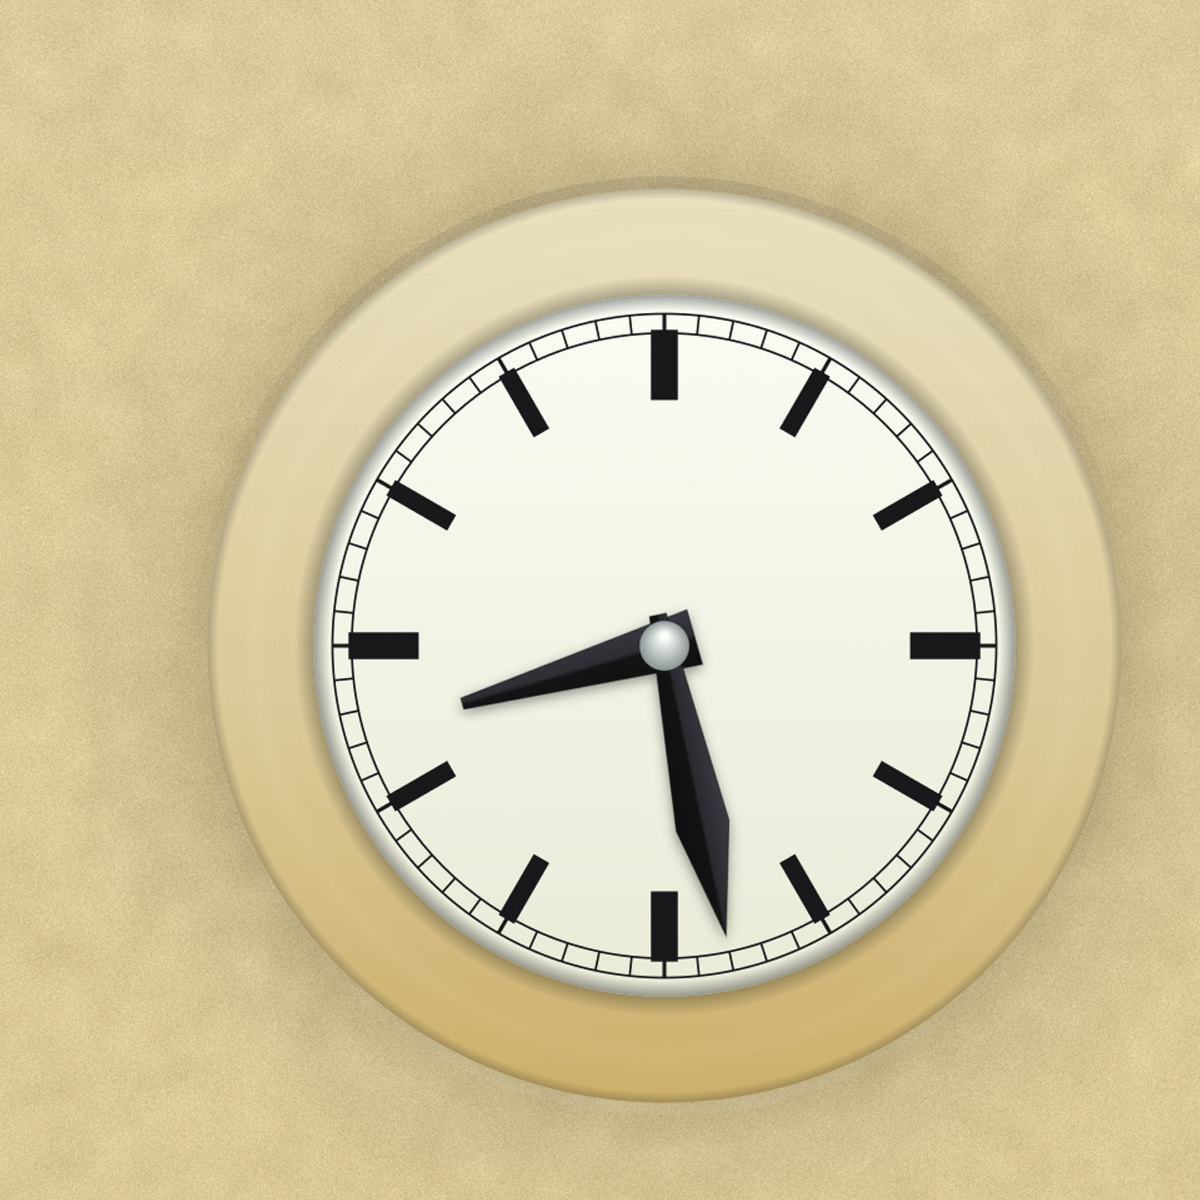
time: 8:28
